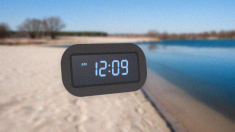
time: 12:09
